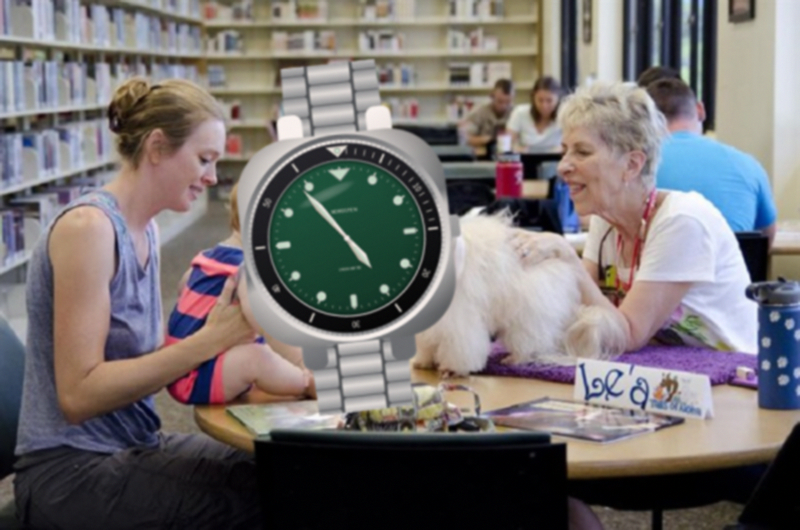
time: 4:54
